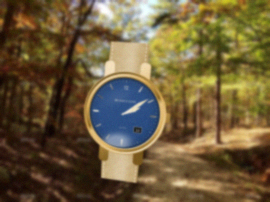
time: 2:09
